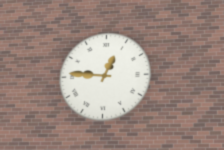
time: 12:46
